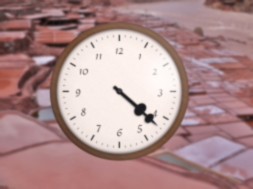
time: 4:22
